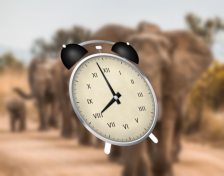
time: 7:58
